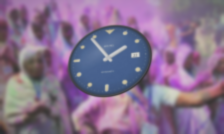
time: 1:54
